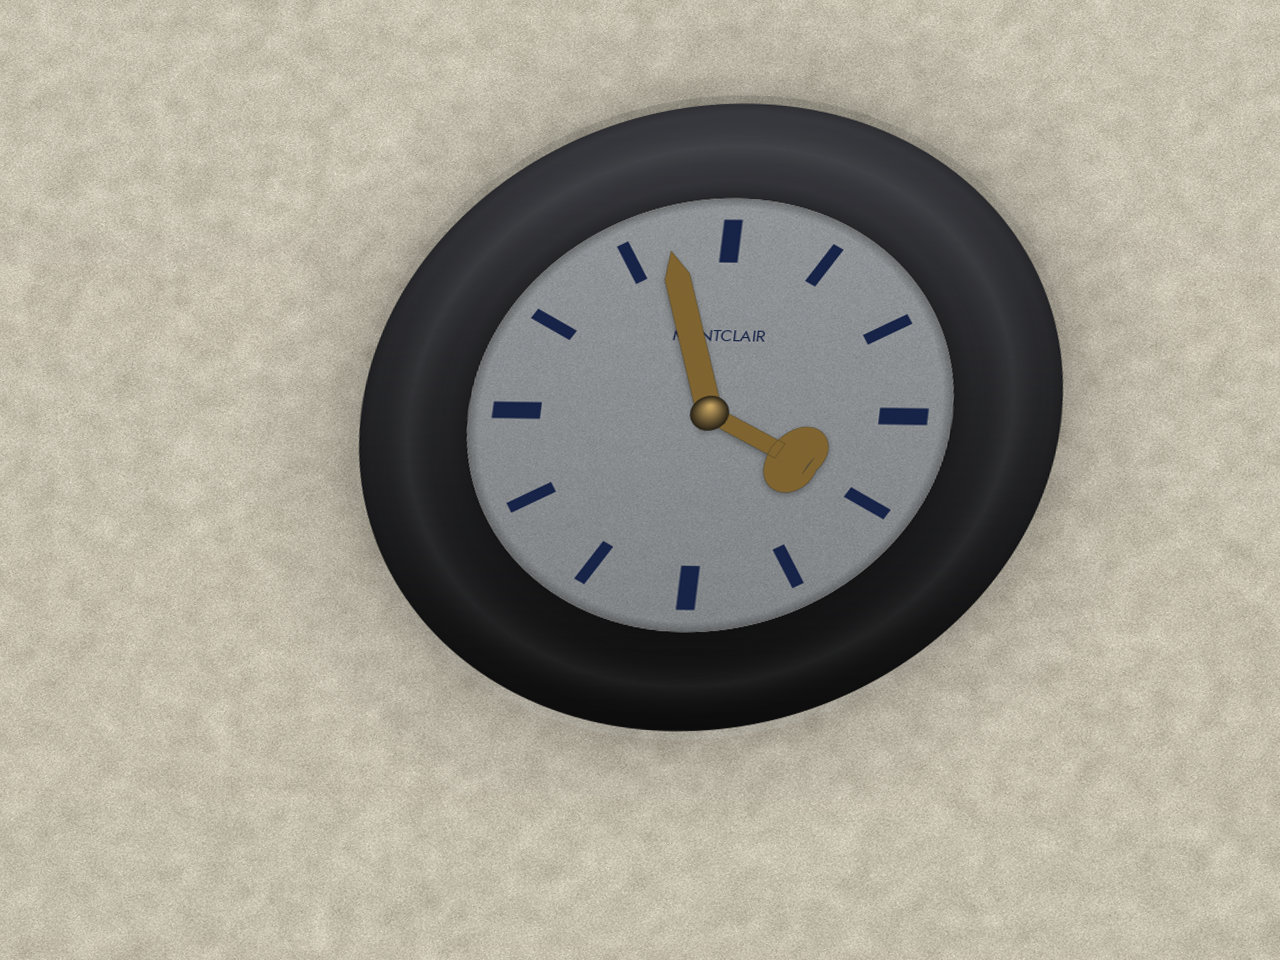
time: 3:57
